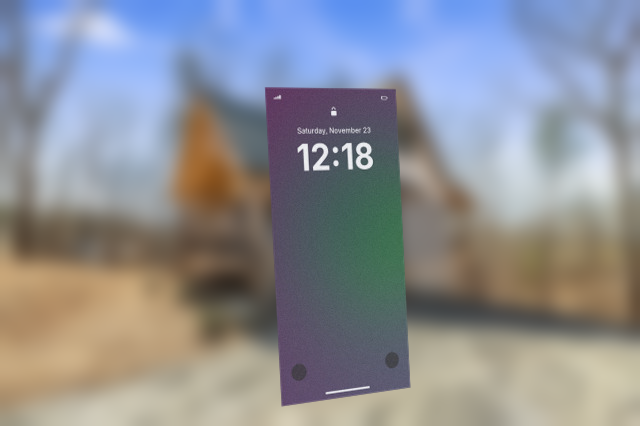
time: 12:18
